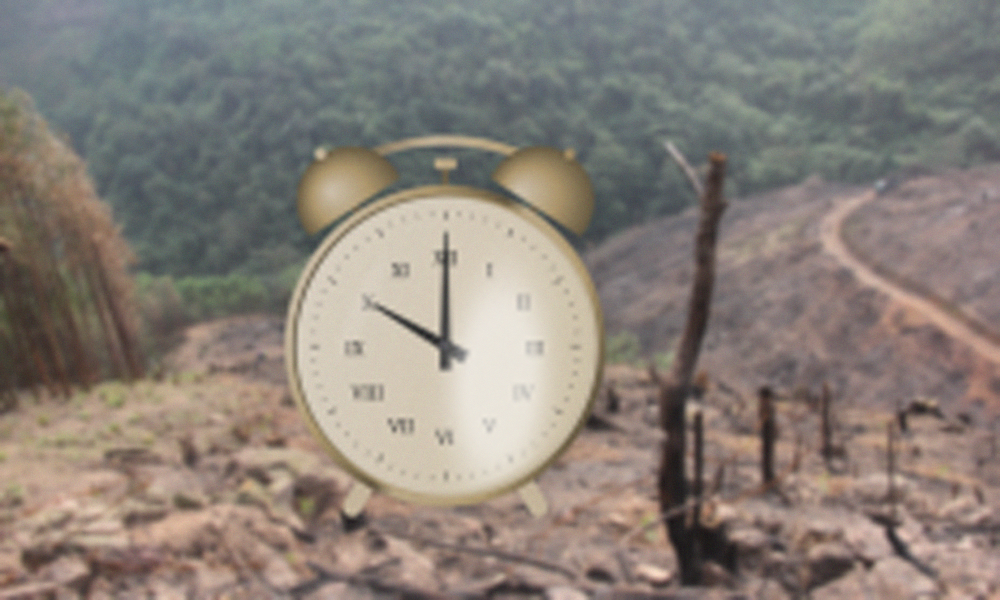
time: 10:00
